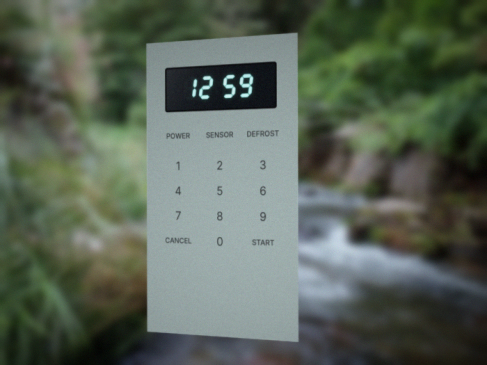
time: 12:59
